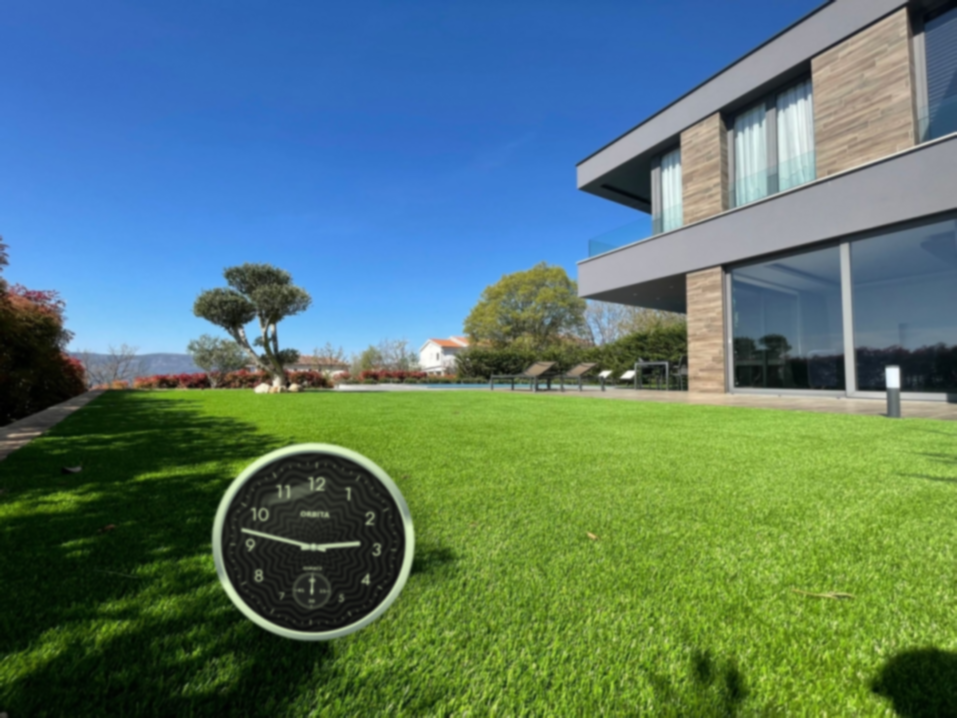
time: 2:47
